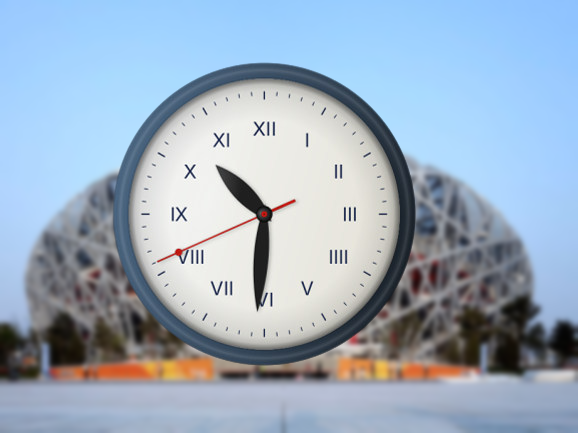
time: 10:30:41
